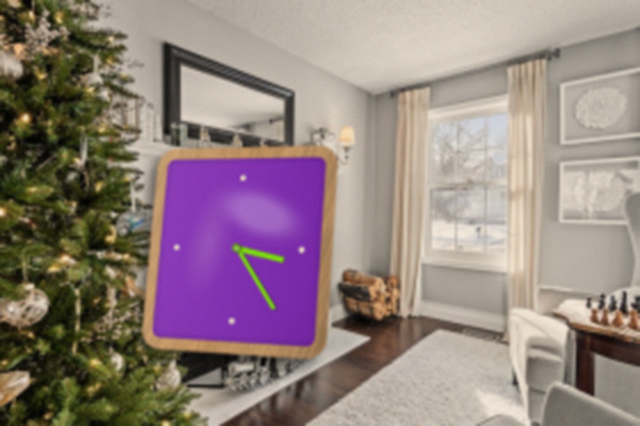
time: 3:24
